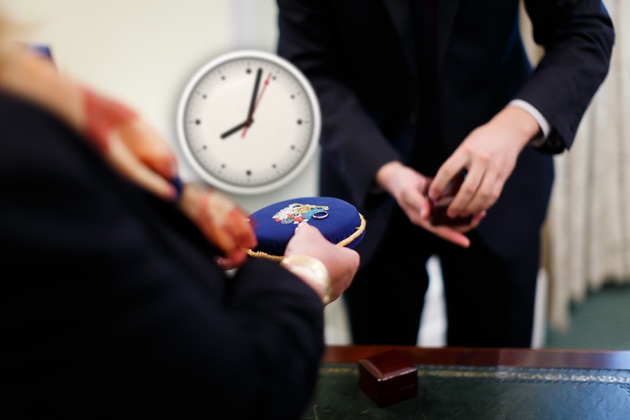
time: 8:02:04
